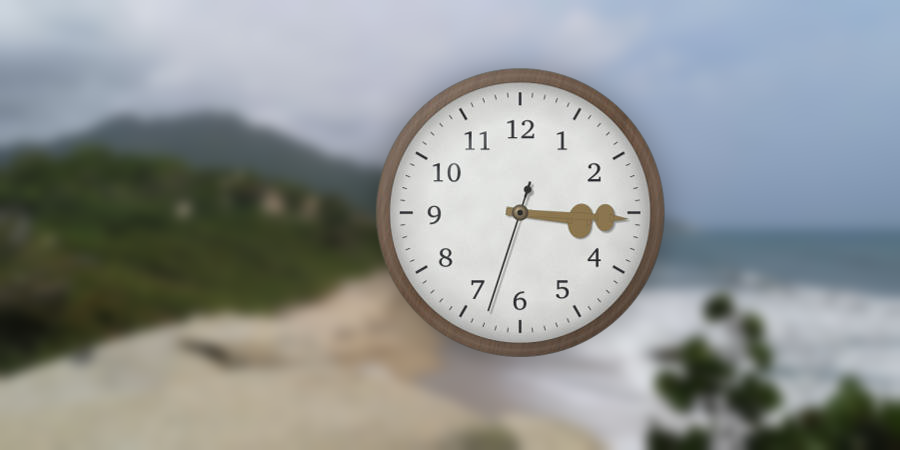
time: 3:15:33
